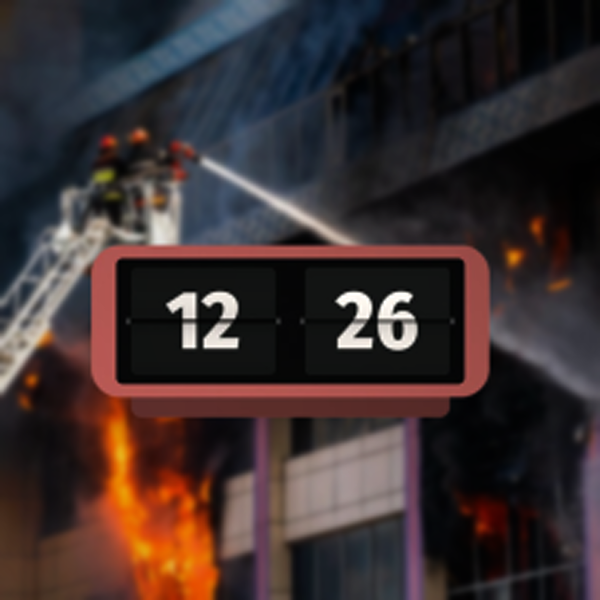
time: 12:26
